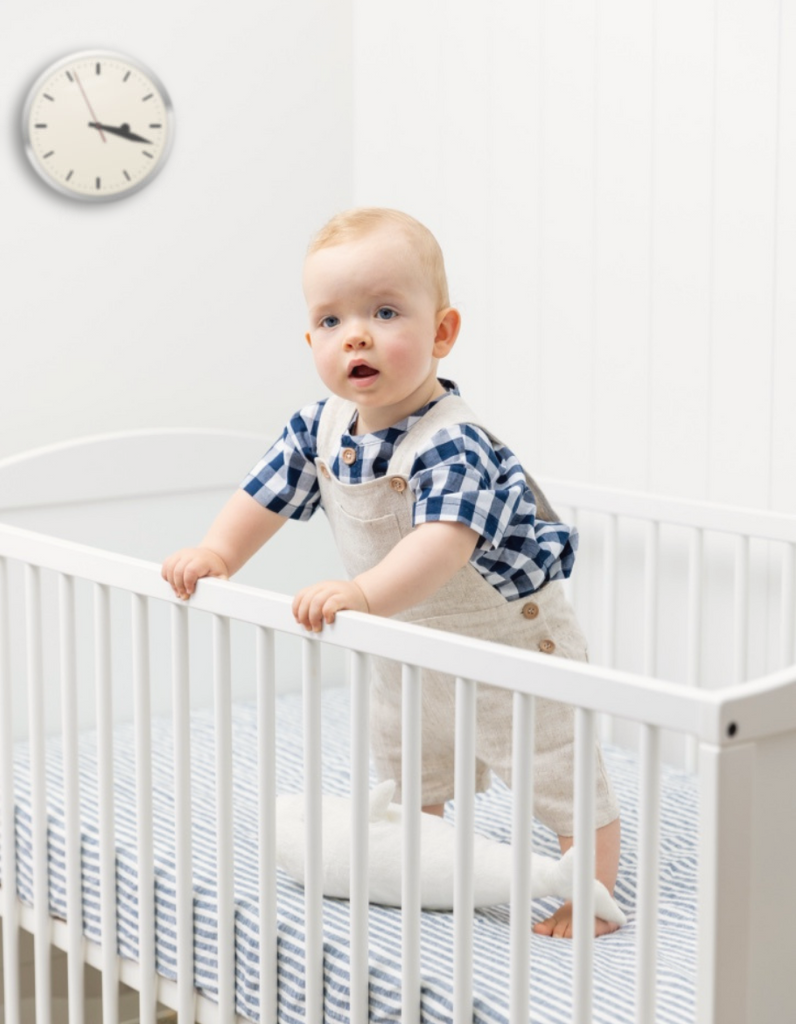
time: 3:17:56
